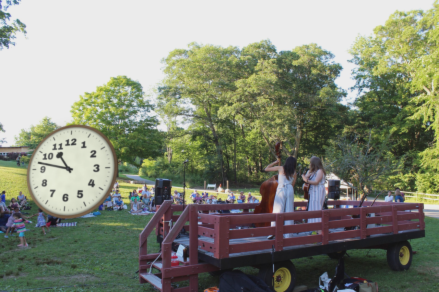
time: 10:47
